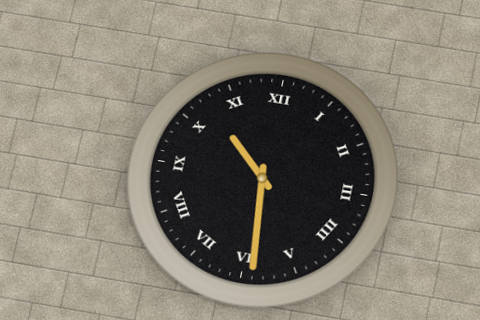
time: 10:29
